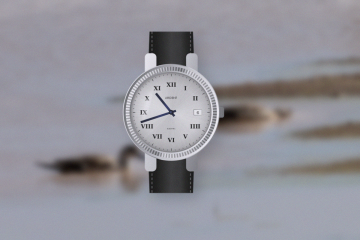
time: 10:42
